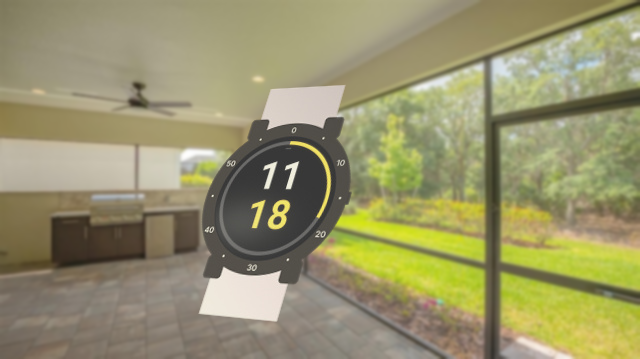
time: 11:18
